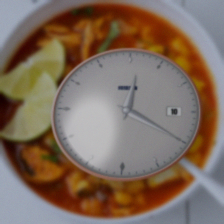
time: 12:20
